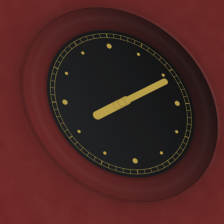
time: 8:11
